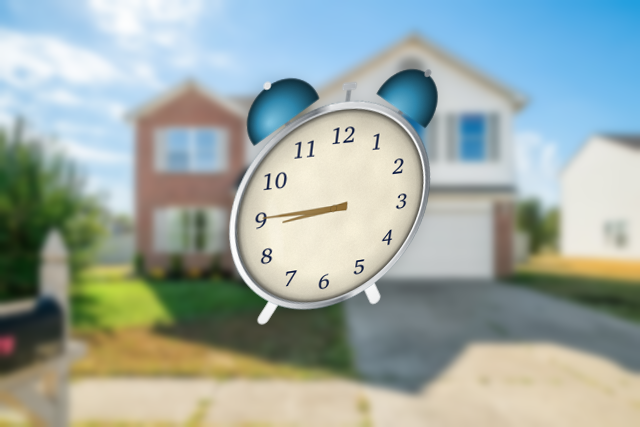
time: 8:45
